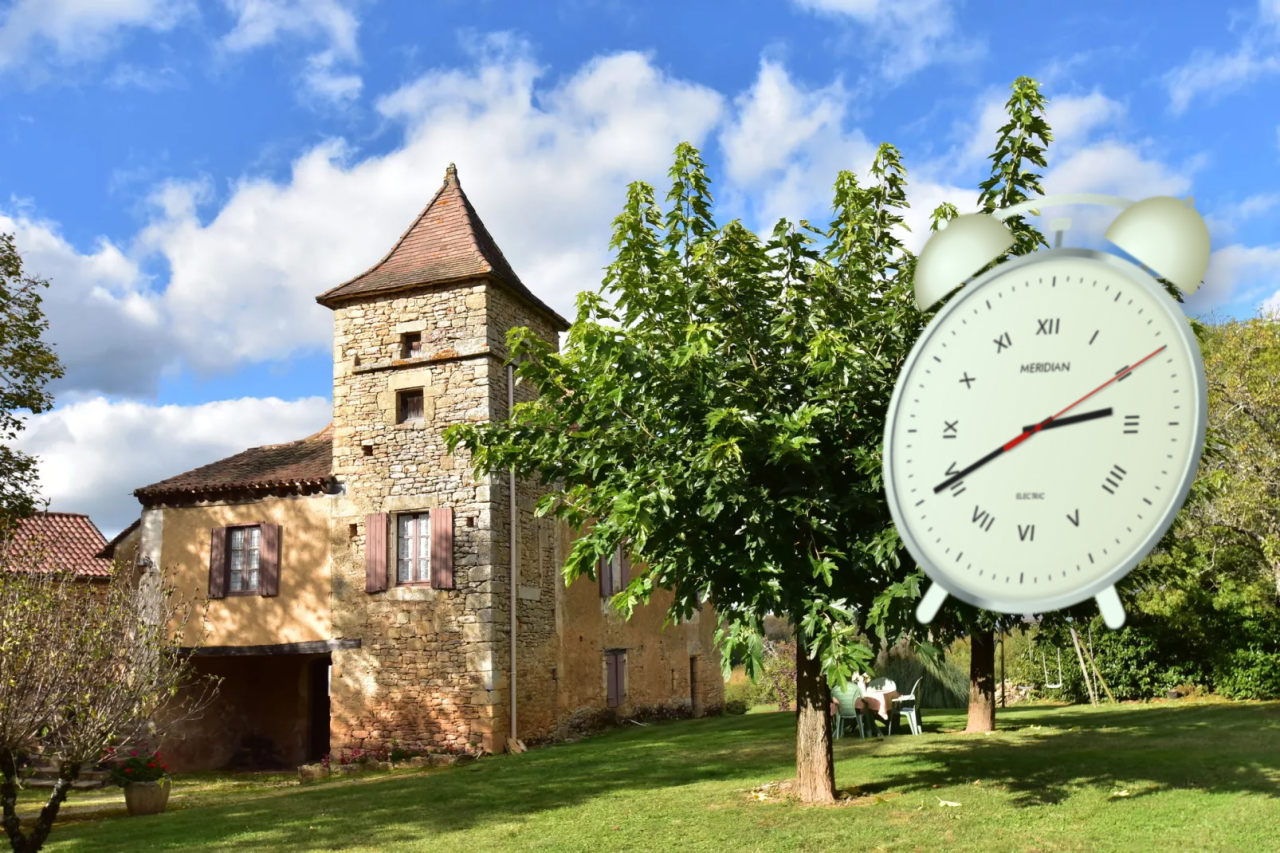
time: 2:40:10
